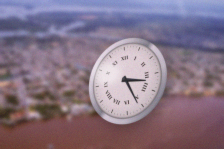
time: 3:26
